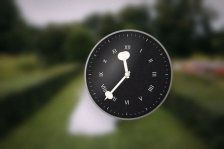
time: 11:37
